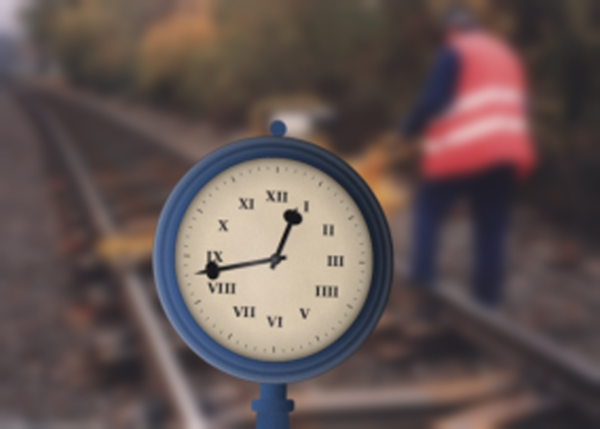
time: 12:43
